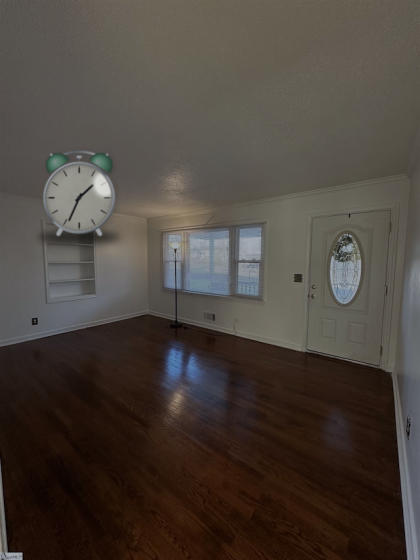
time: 1:34
